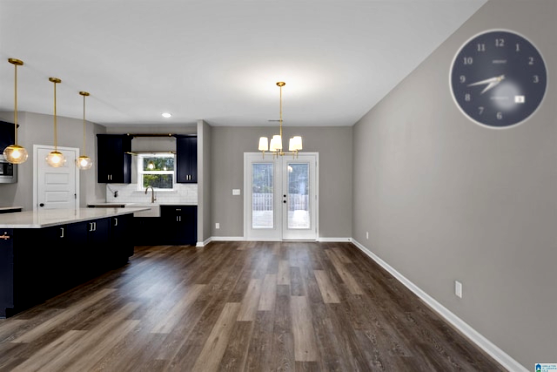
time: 7:43
